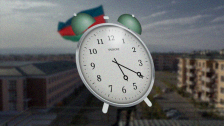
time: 5:20
